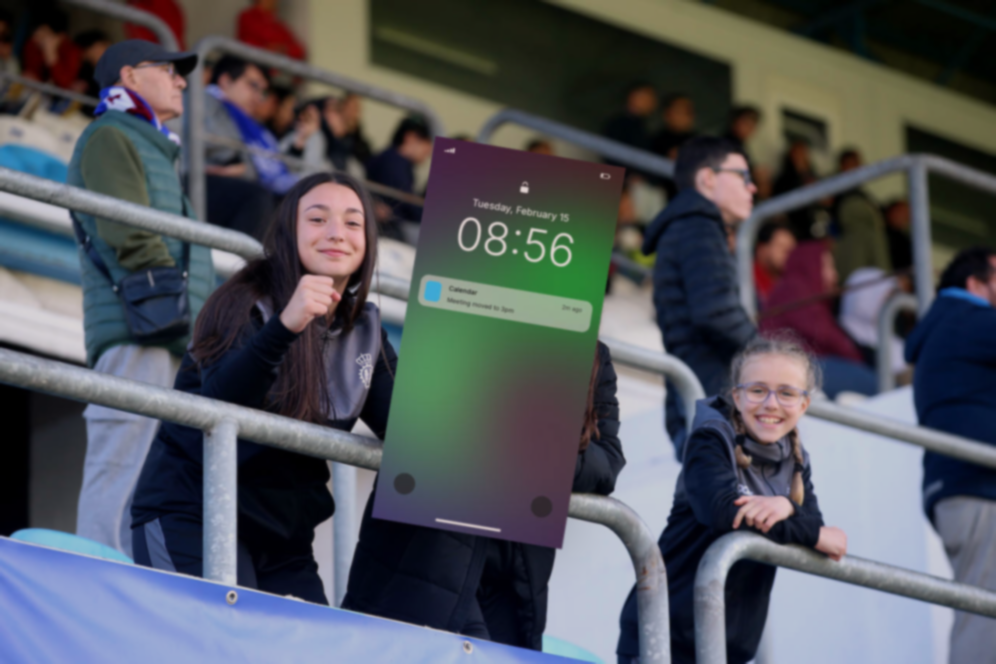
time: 8:56
